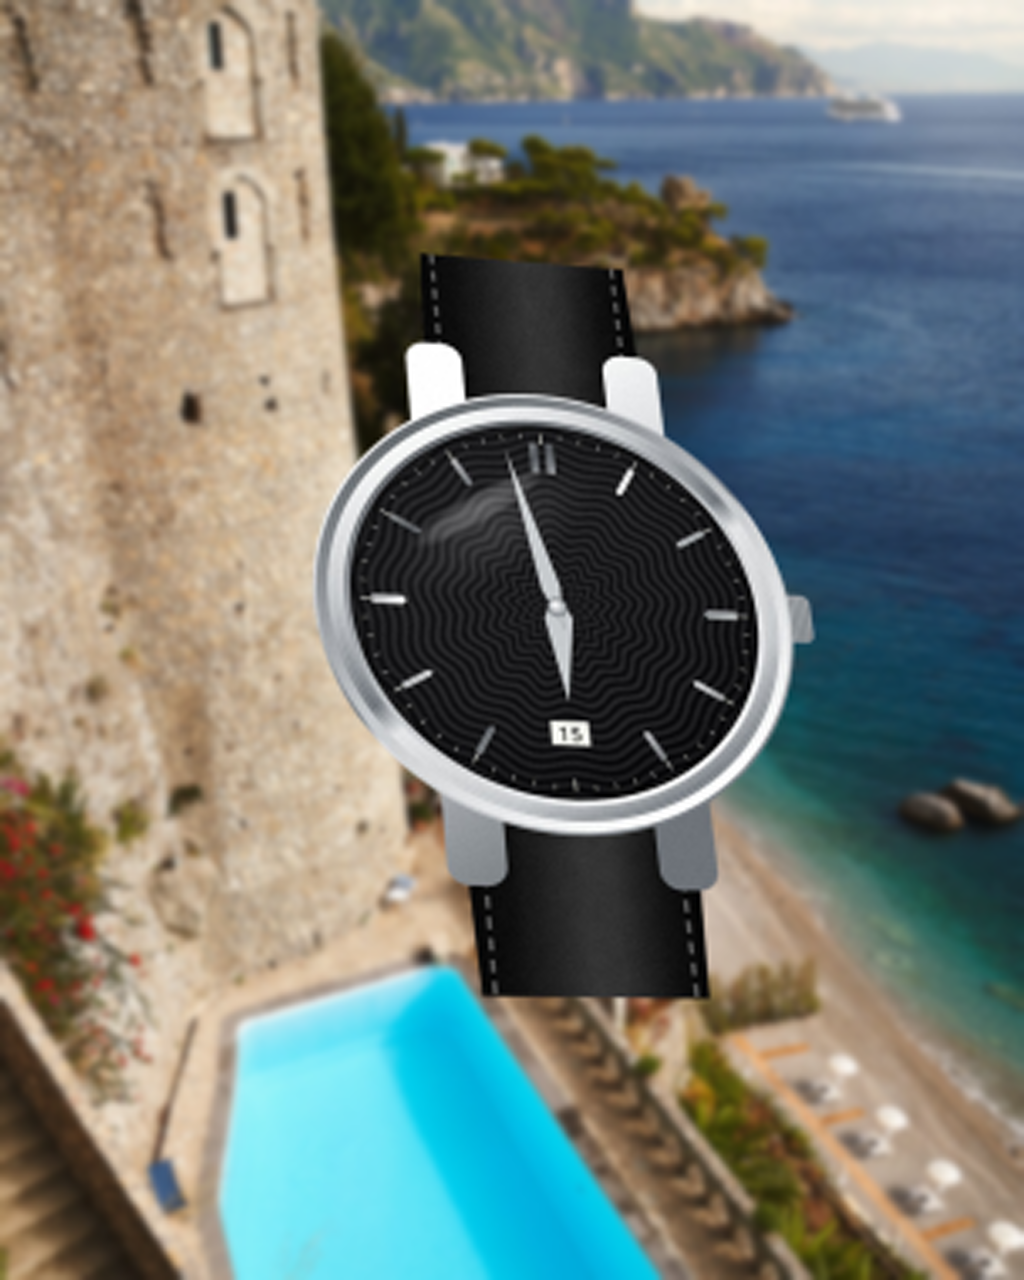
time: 5:58
